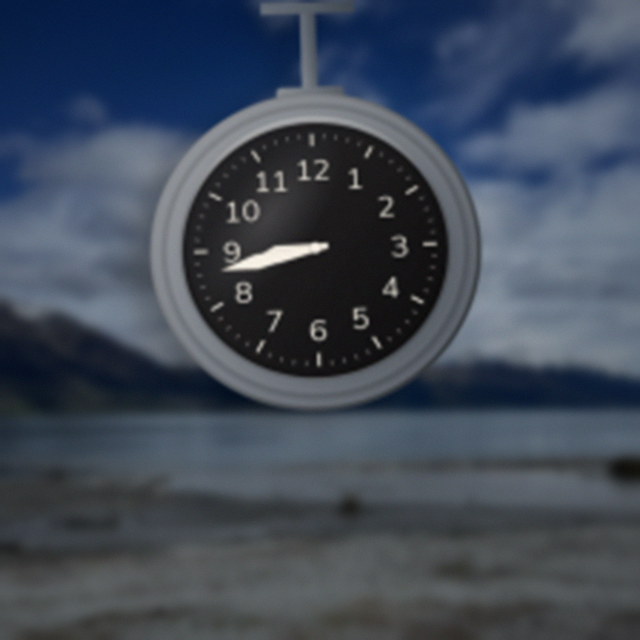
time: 8:43
